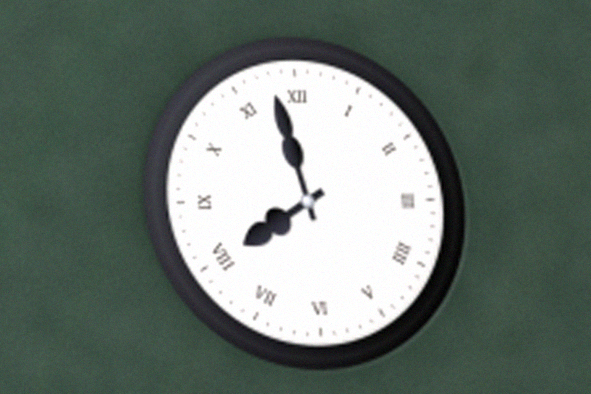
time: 7:58
